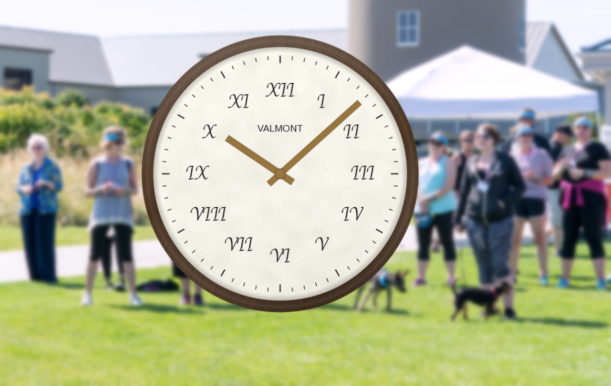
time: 10:08
